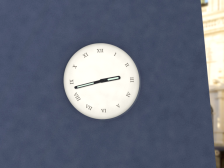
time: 2:43
